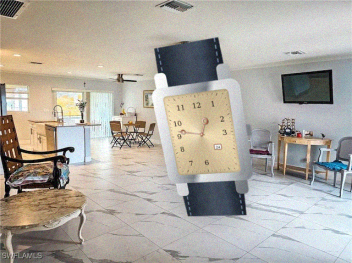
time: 12:47
